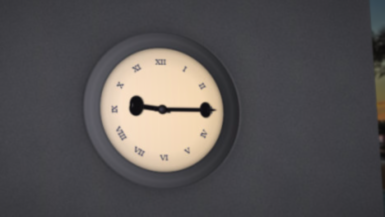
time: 9:15
